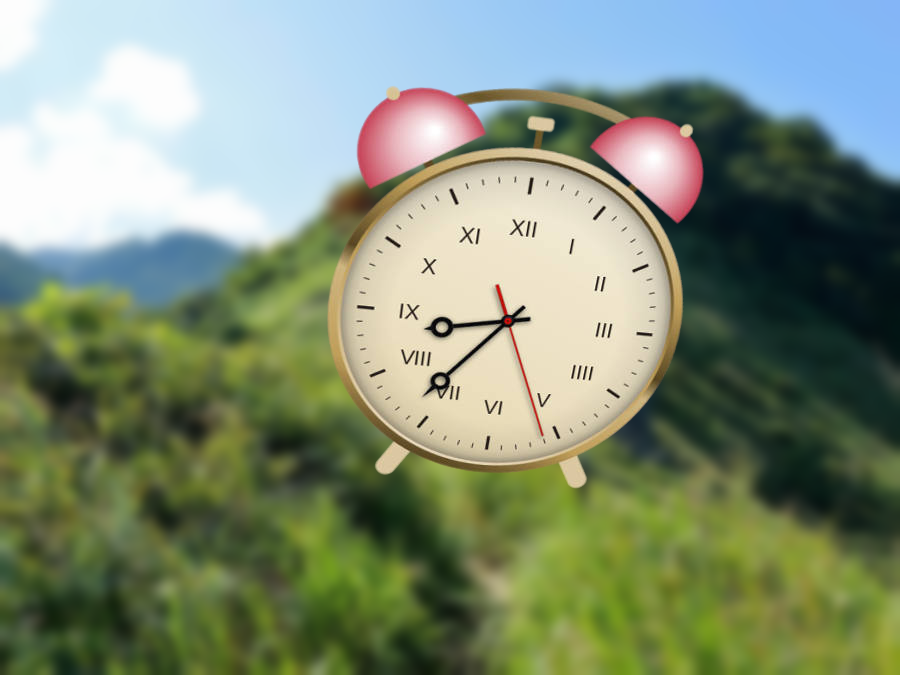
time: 8:36:26
